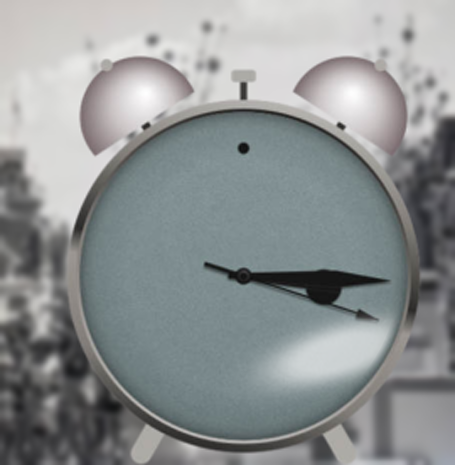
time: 3:15:18
